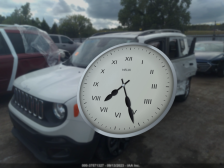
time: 7:26
